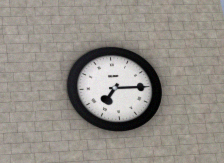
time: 7:15
